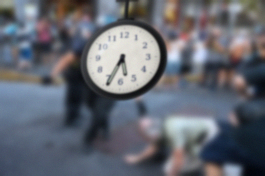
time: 5:34
